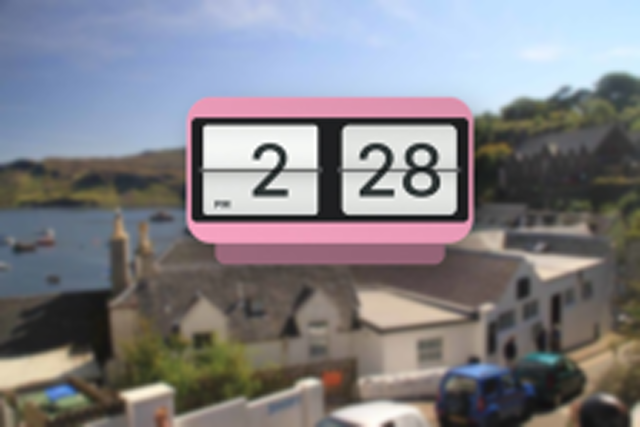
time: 2:28
